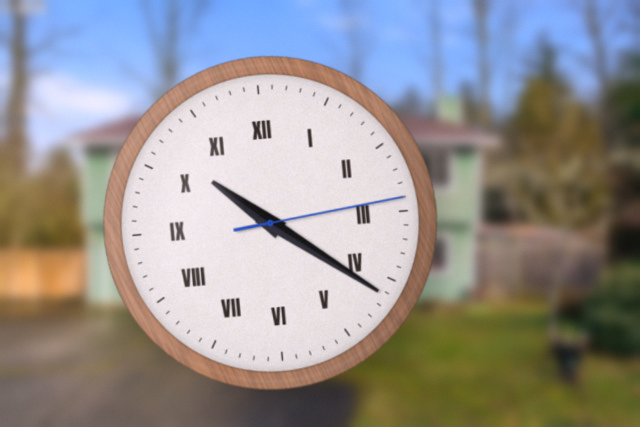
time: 10:21:14
